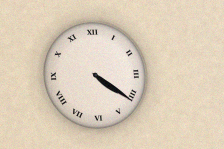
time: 4:21
